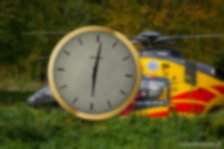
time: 6:01
